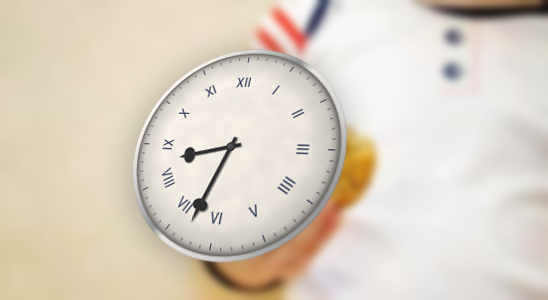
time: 8:33
